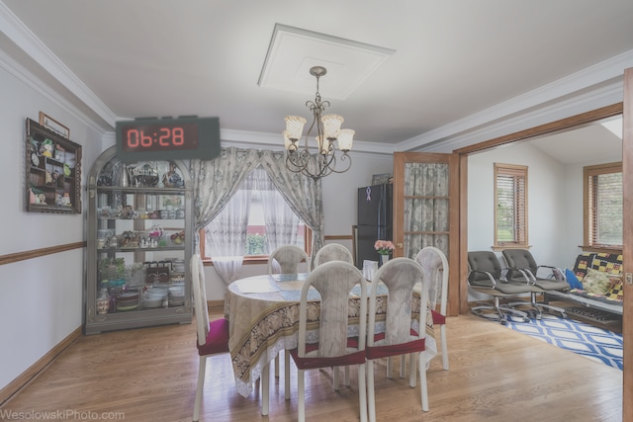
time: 6:28
